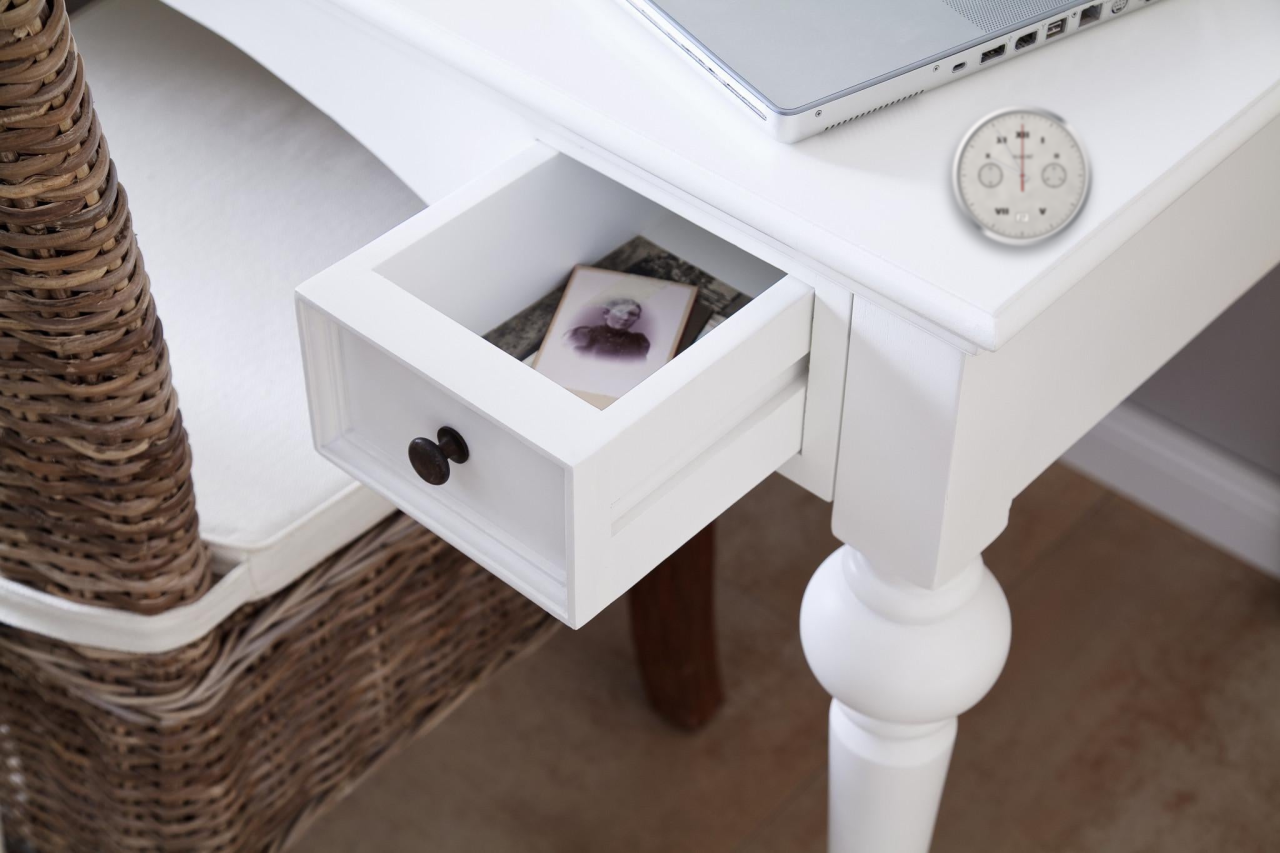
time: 9:55
